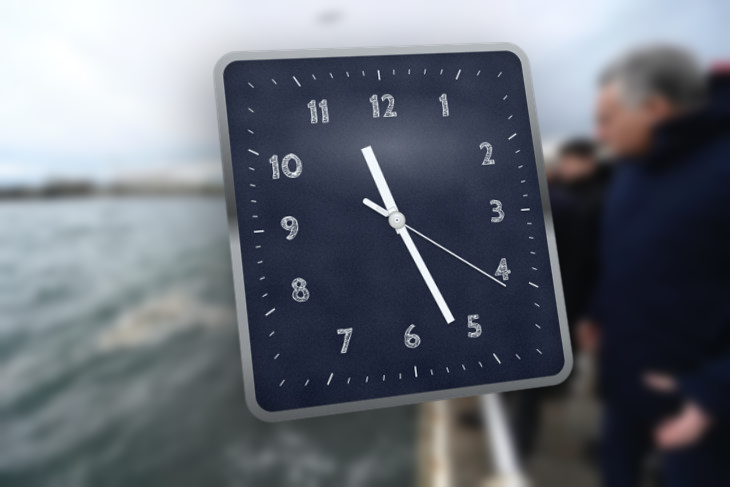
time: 11:26:21
